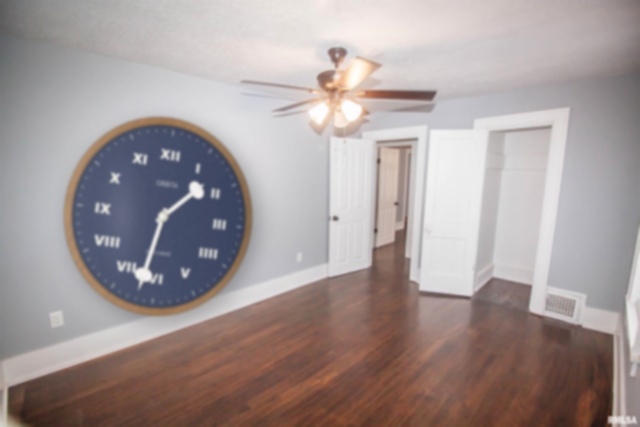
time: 1:32
